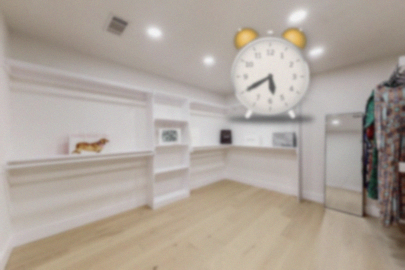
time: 5:40
